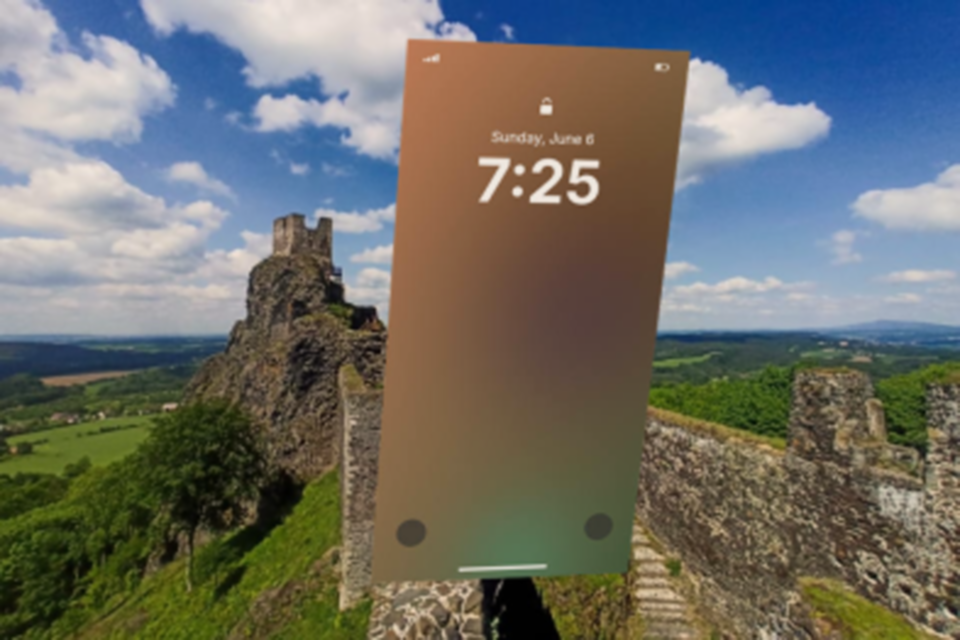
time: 7:25
